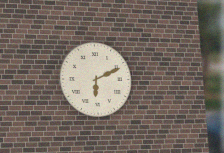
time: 6:11
